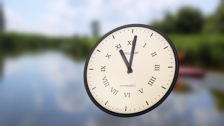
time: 11:01
